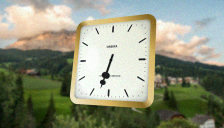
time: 6:33
